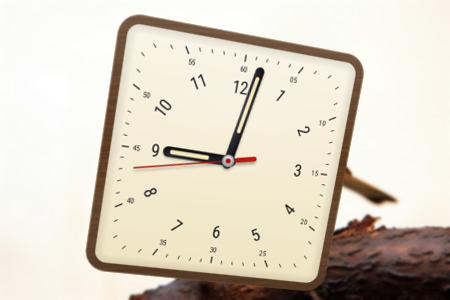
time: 9:01:43
